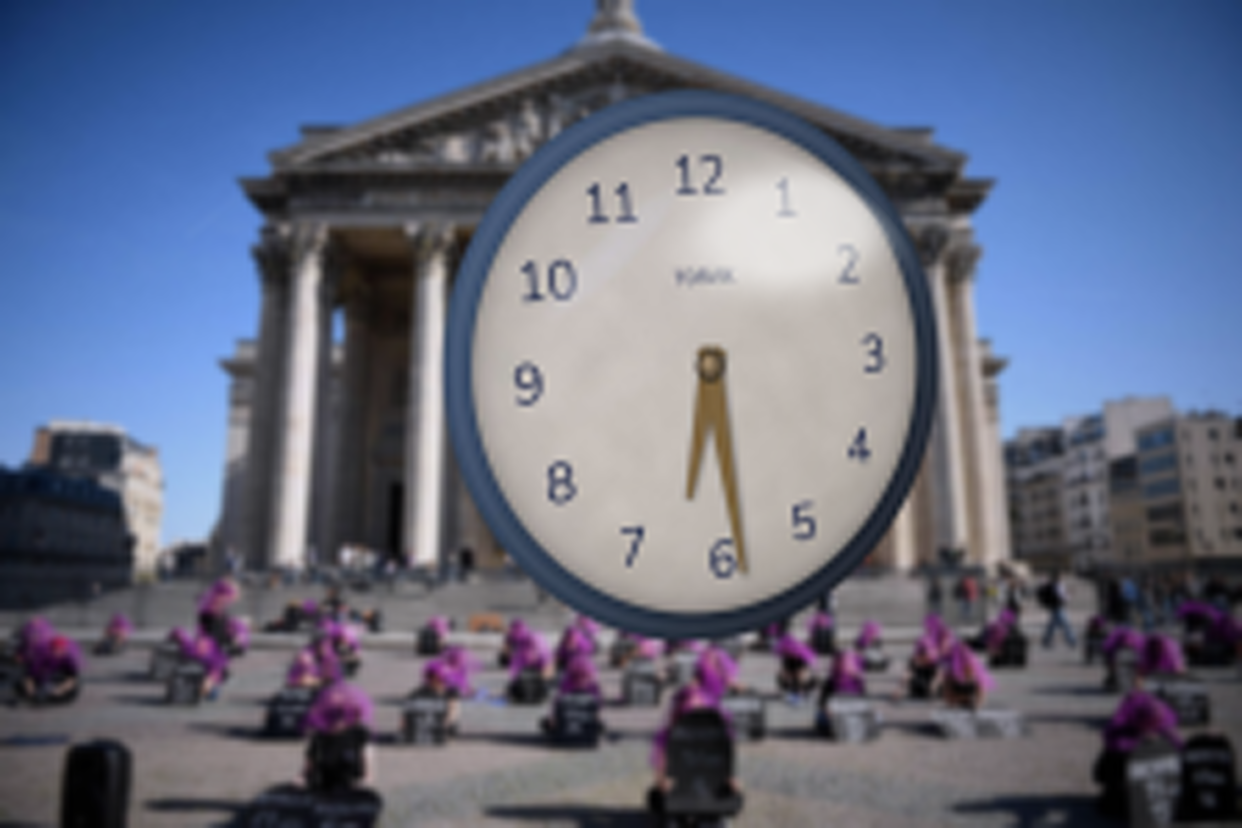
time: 6:29
